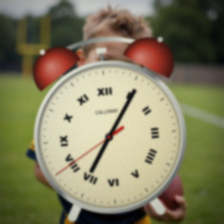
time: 7:05:40
